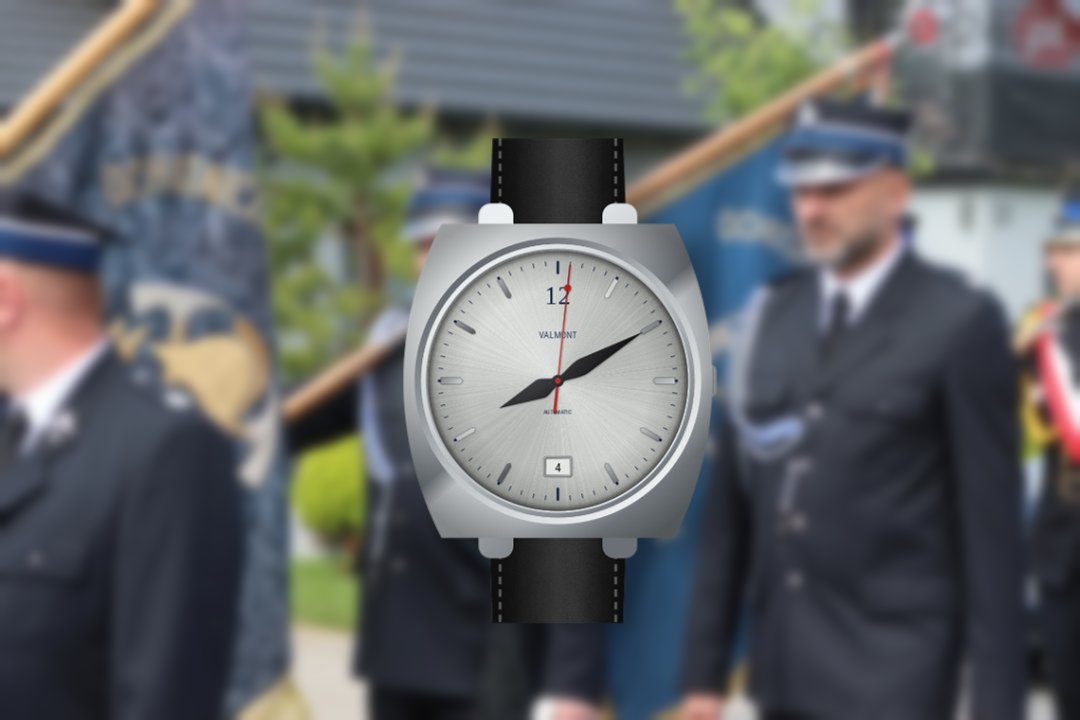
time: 8:10:01
